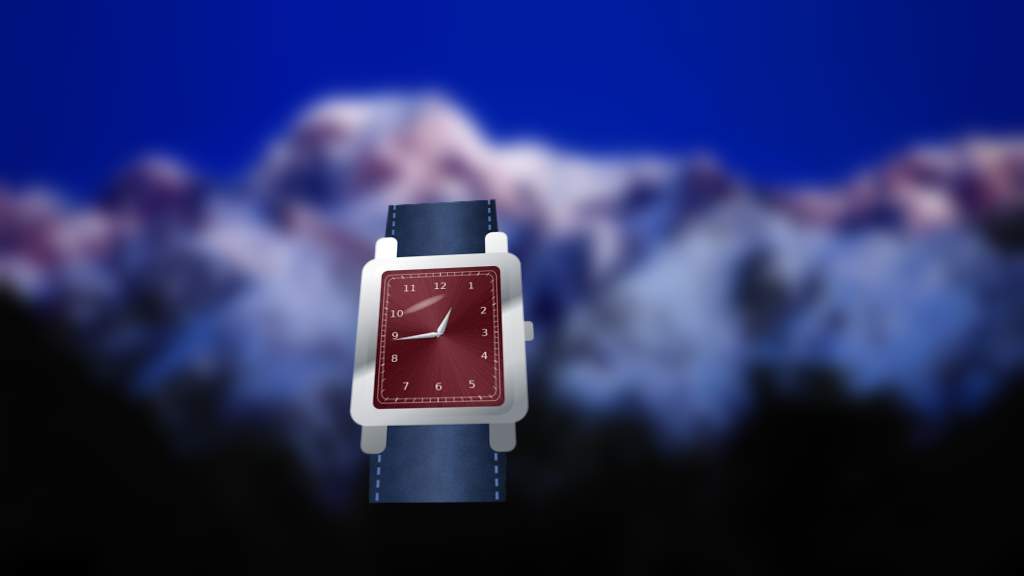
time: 12:44
